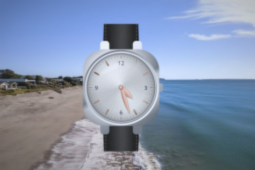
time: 4:27
